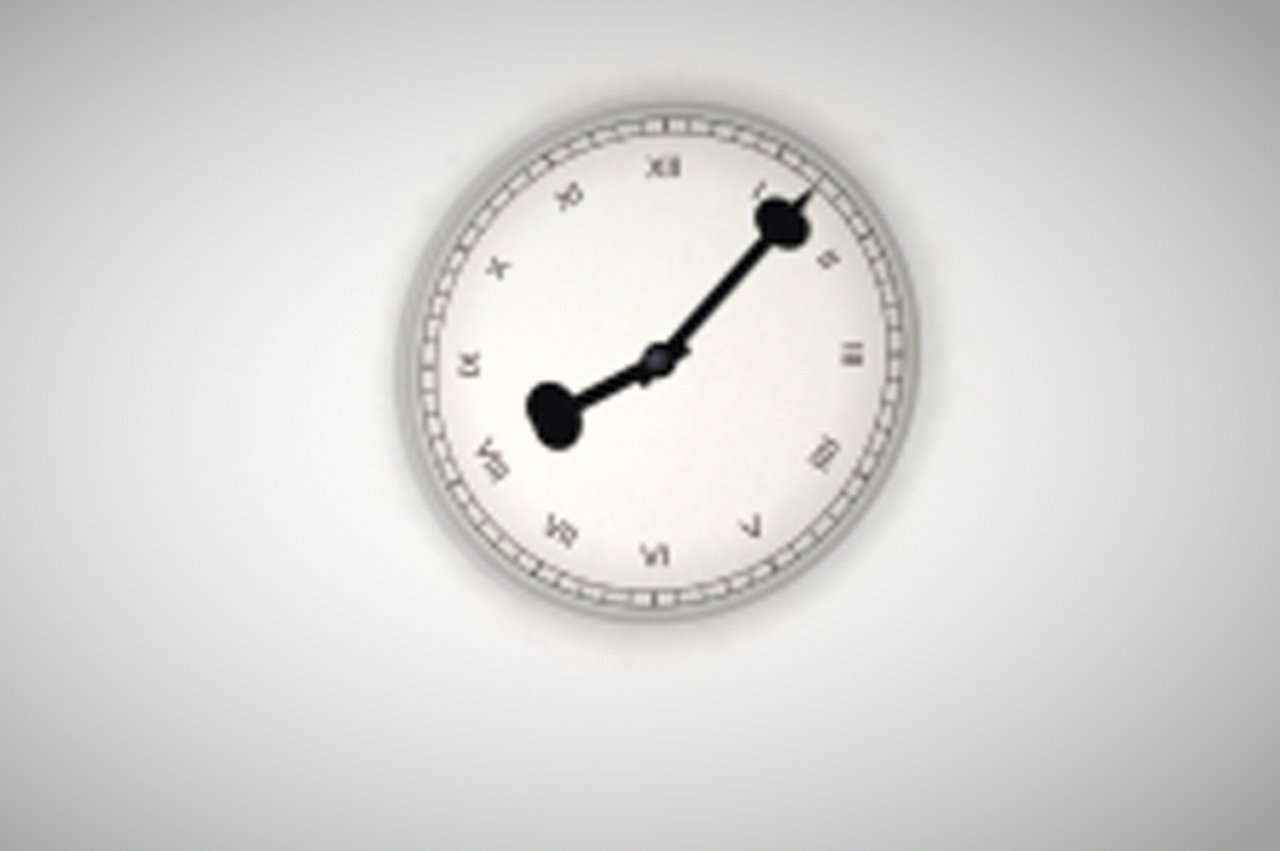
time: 8:07
